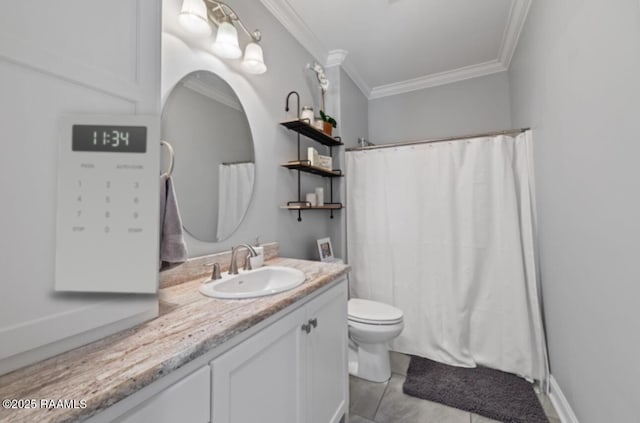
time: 11:34
